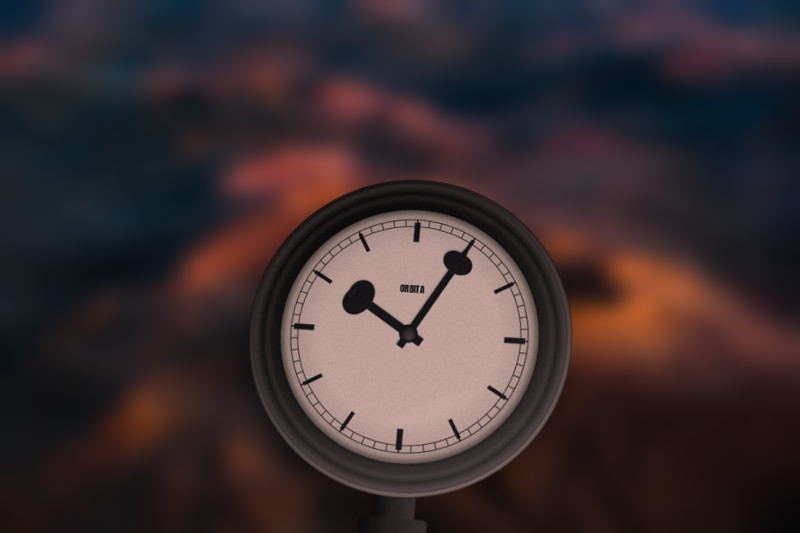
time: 10:05
